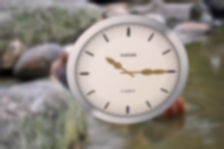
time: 10:15
